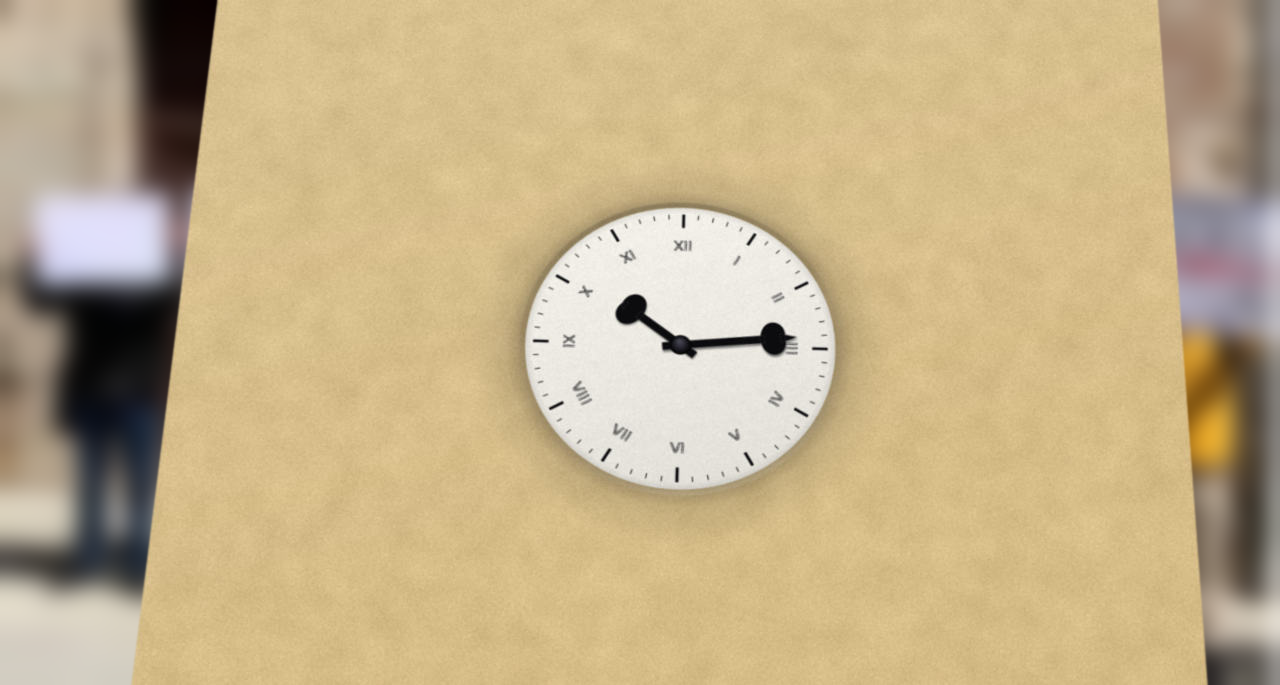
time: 10:14
